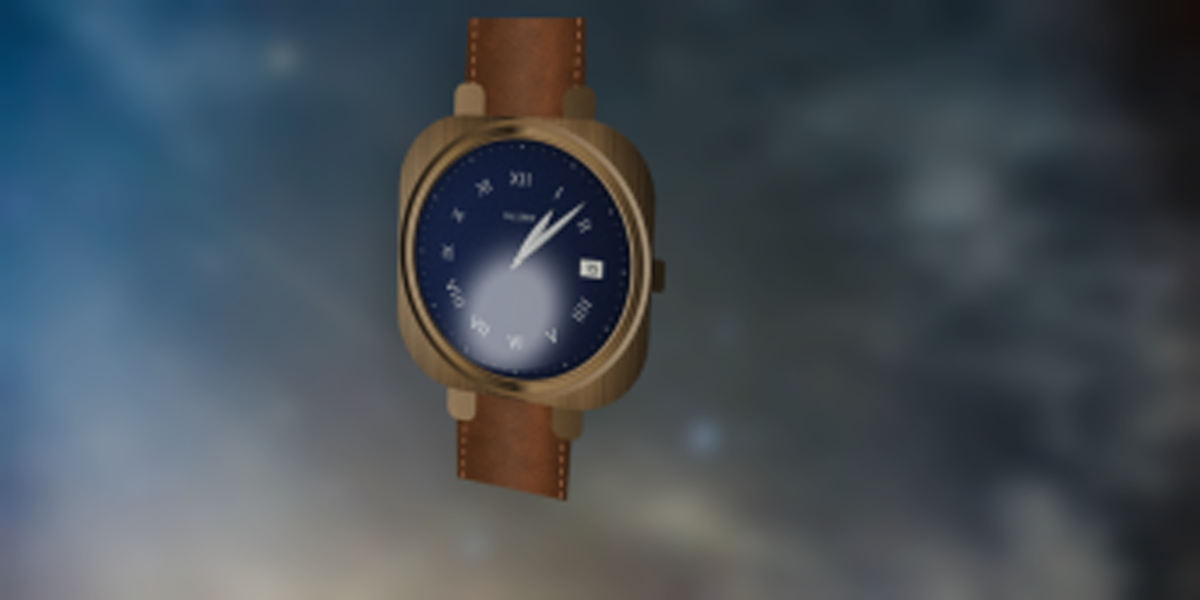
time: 1:08
